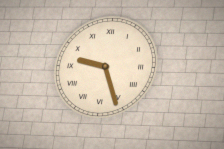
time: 9:26
